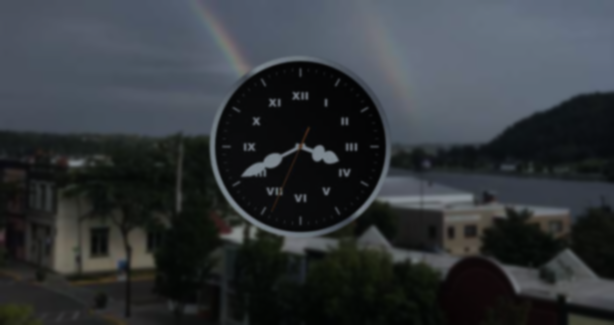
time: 3:40:34
